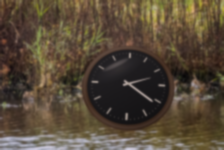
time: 2:21
